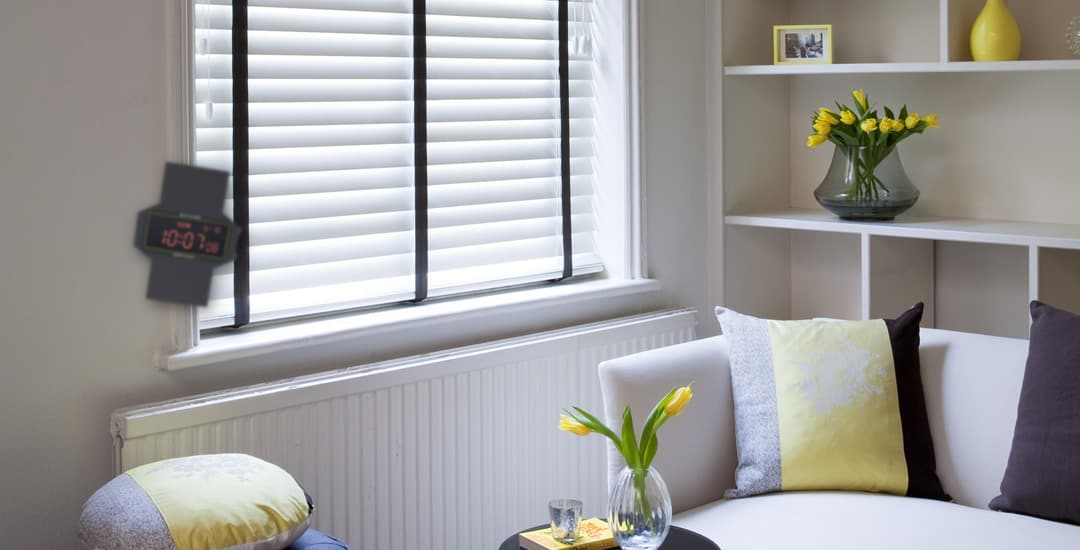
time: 10:07
